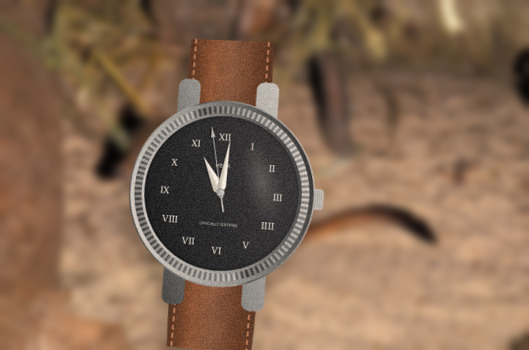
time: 11:00:58
